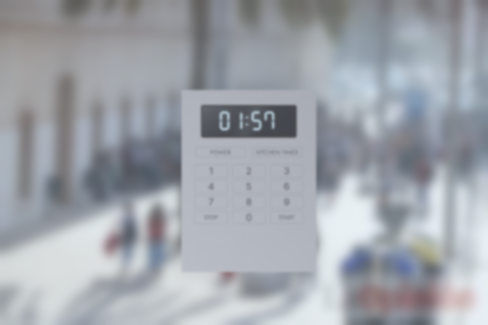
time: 1:57
